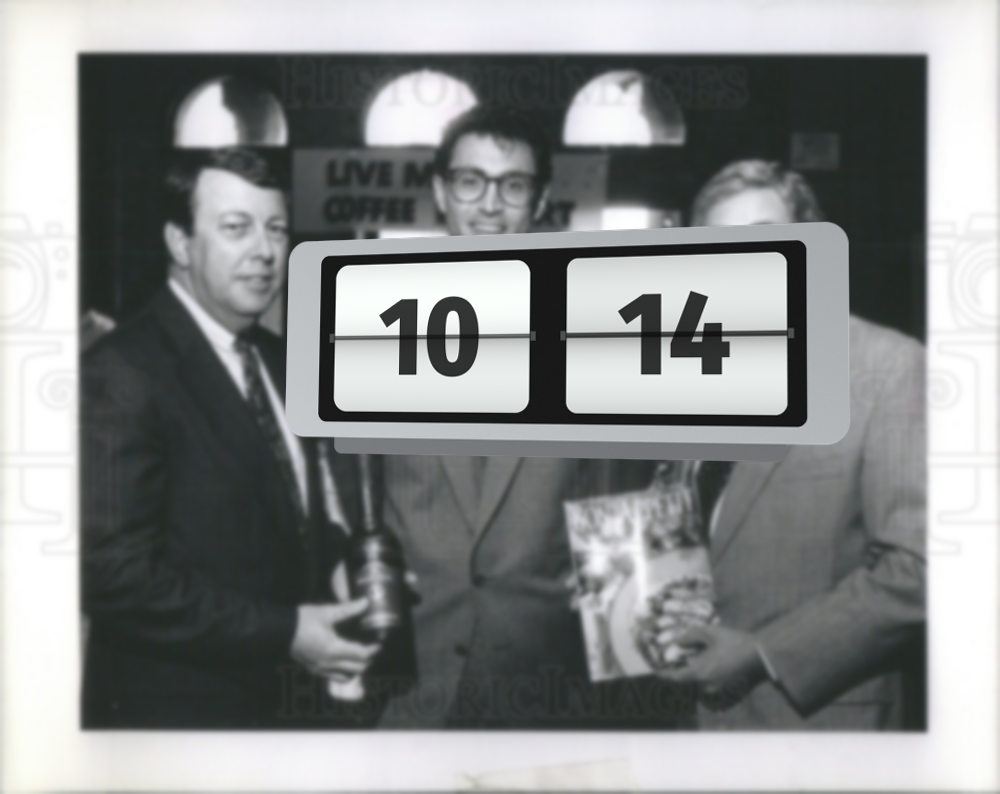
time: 10:14
